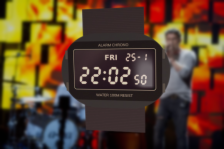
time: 22:02:50
